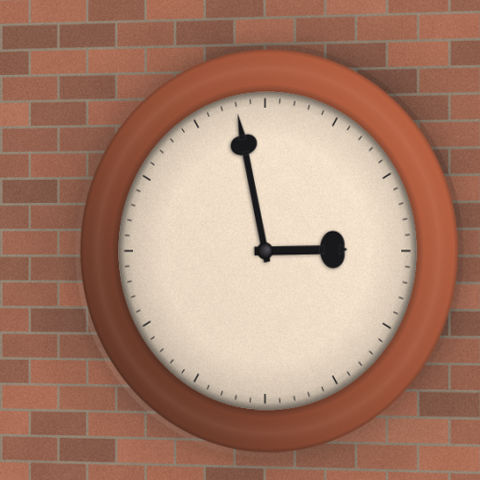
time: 2:58
